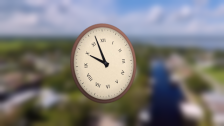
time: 9:57
